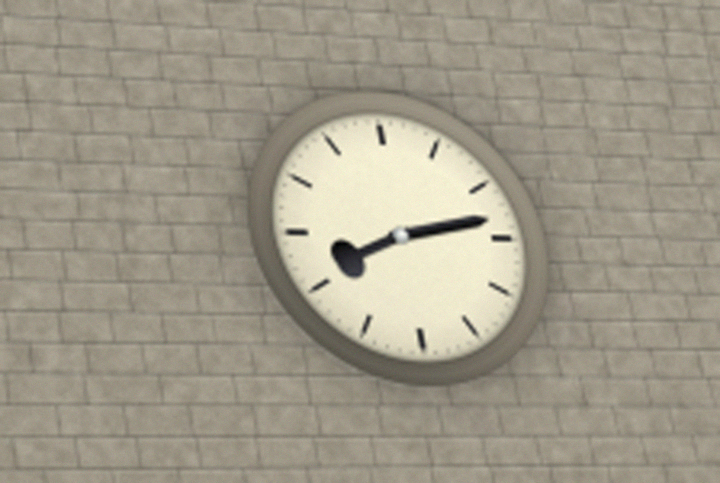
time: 8:13
